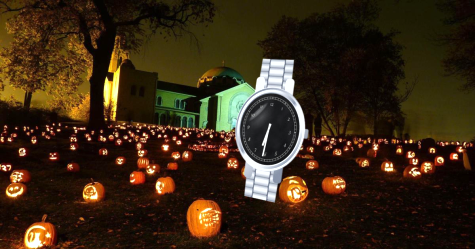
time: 6:31
